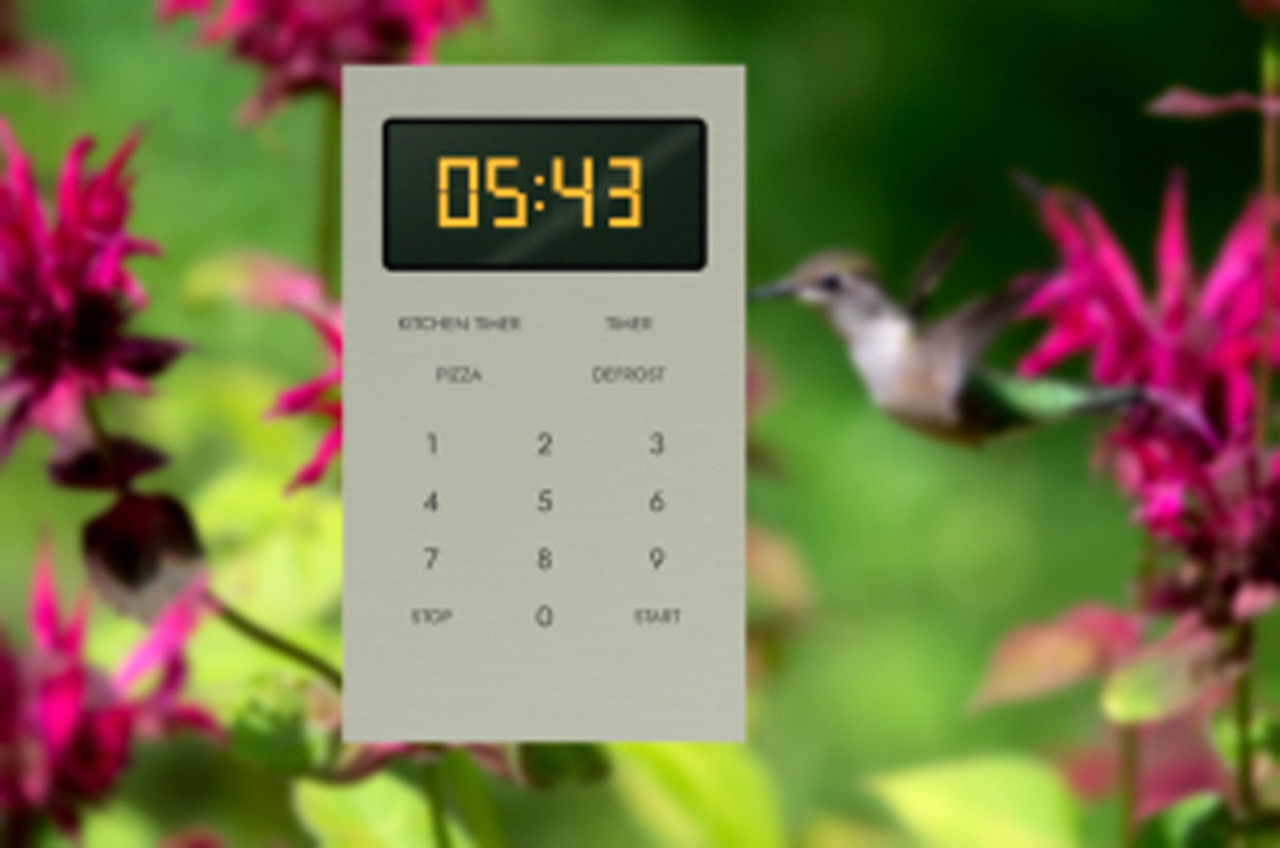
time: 5:43
